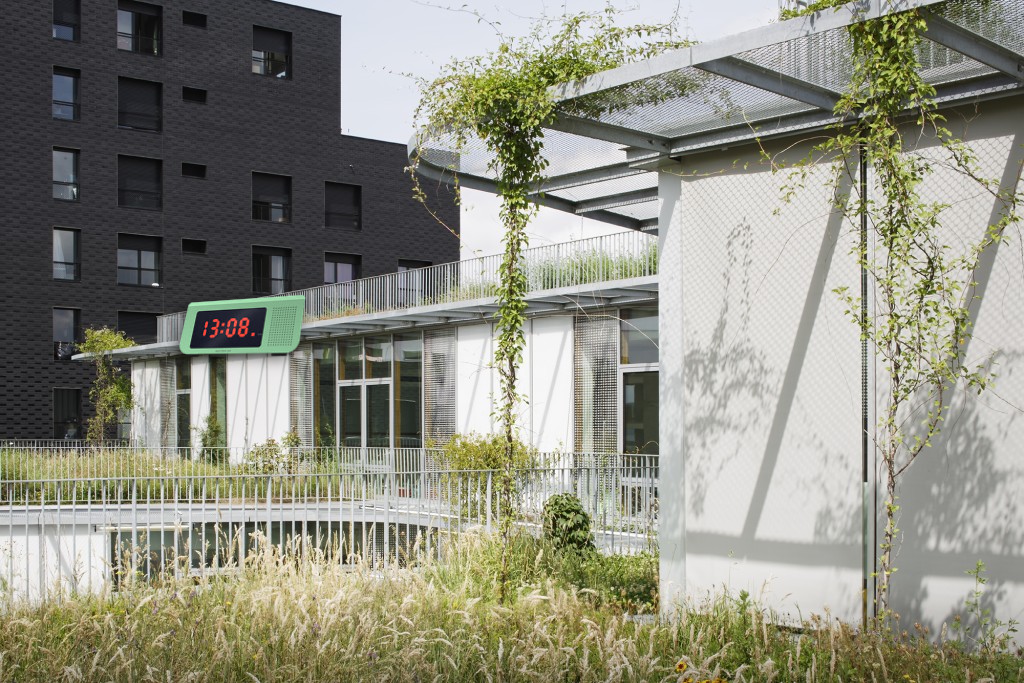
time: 13:08
